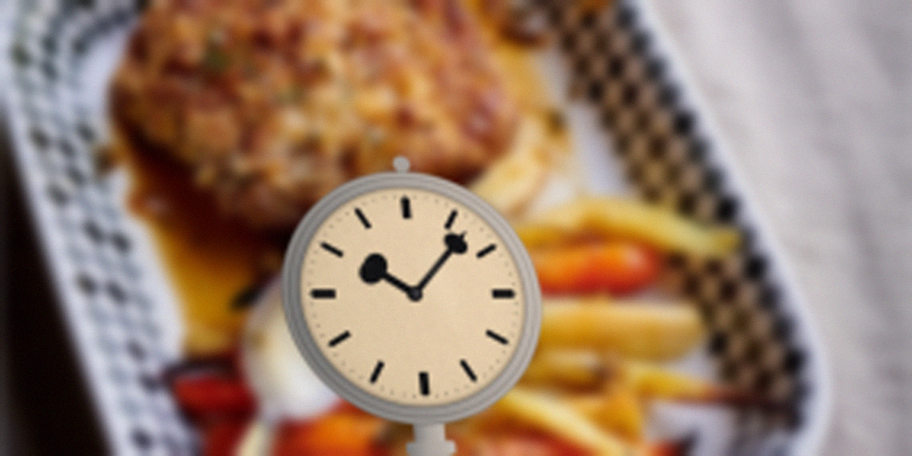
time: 10:07
